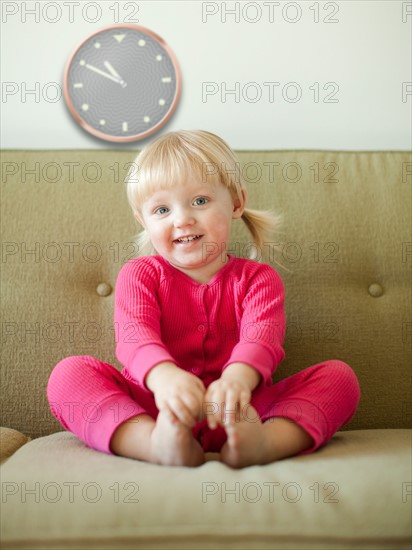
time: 10:50
